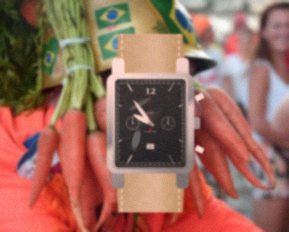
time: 9:54
